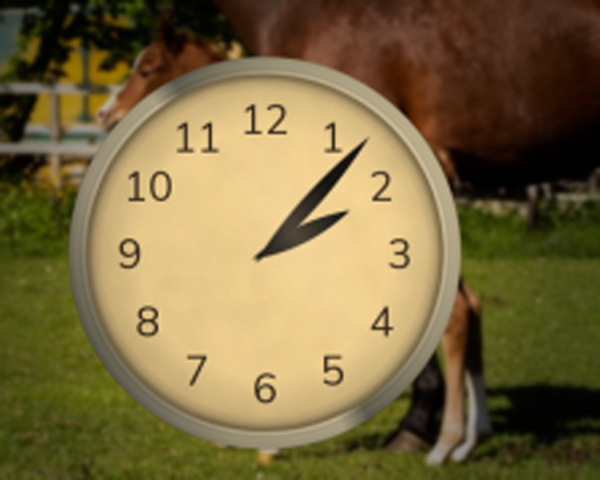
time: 2:07
